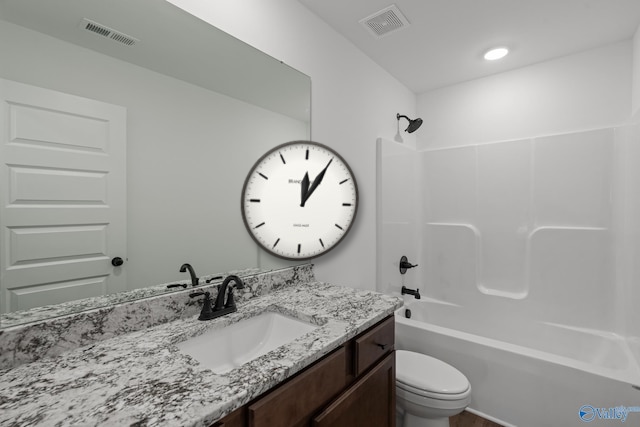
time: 12:05
